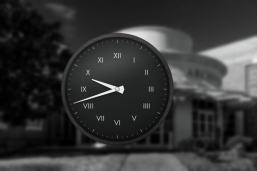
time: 9:42
